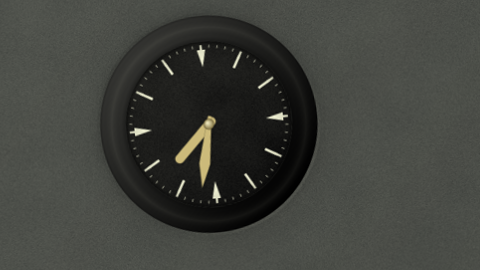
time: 7:32
